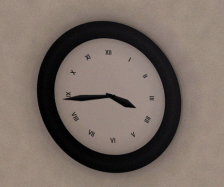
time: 3:44
